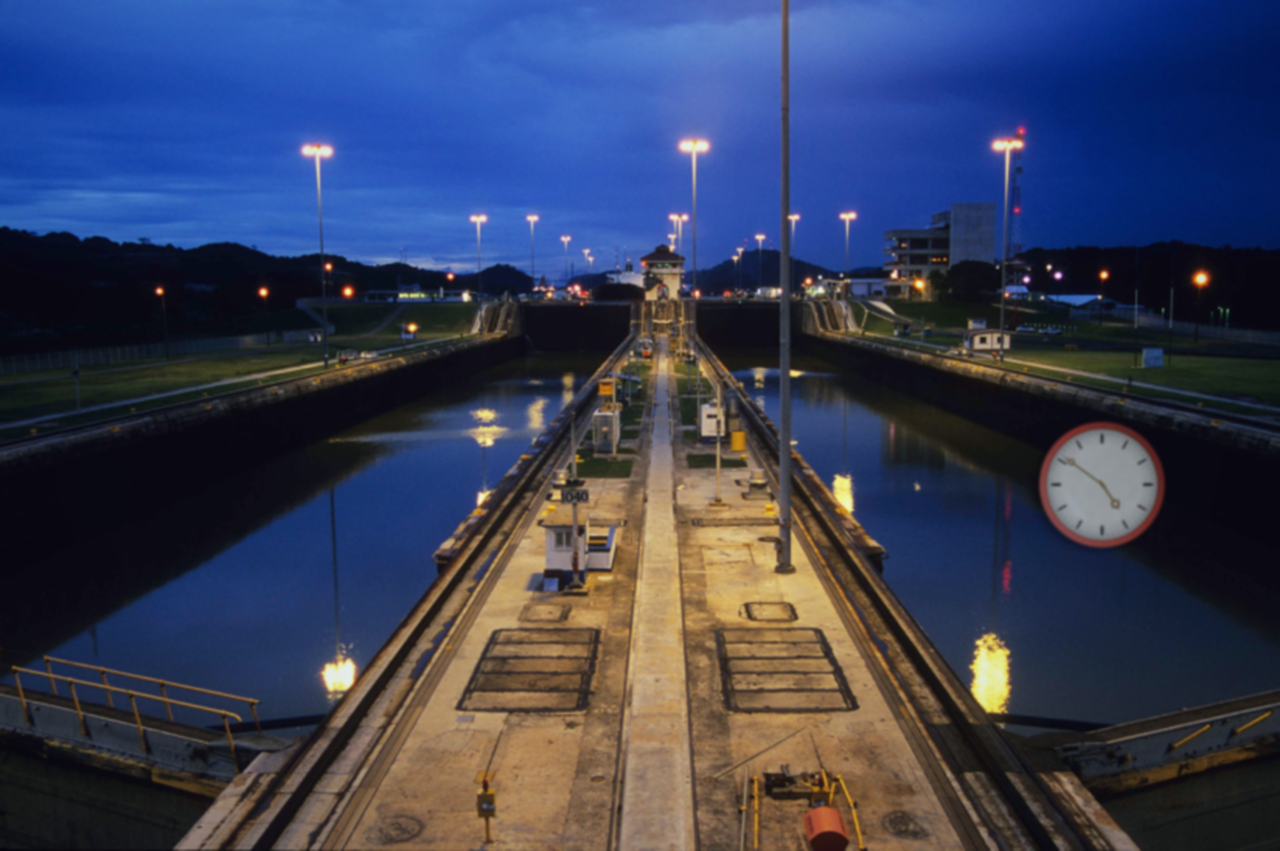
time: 4:51
